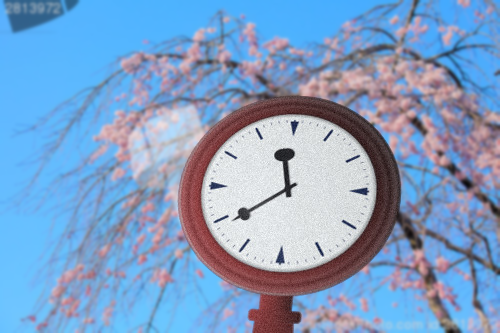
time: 11:39
